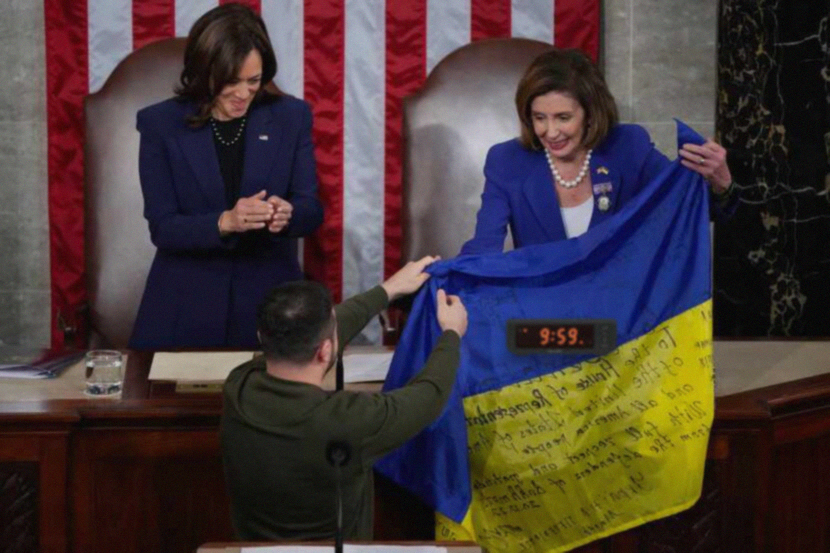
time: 9:59
